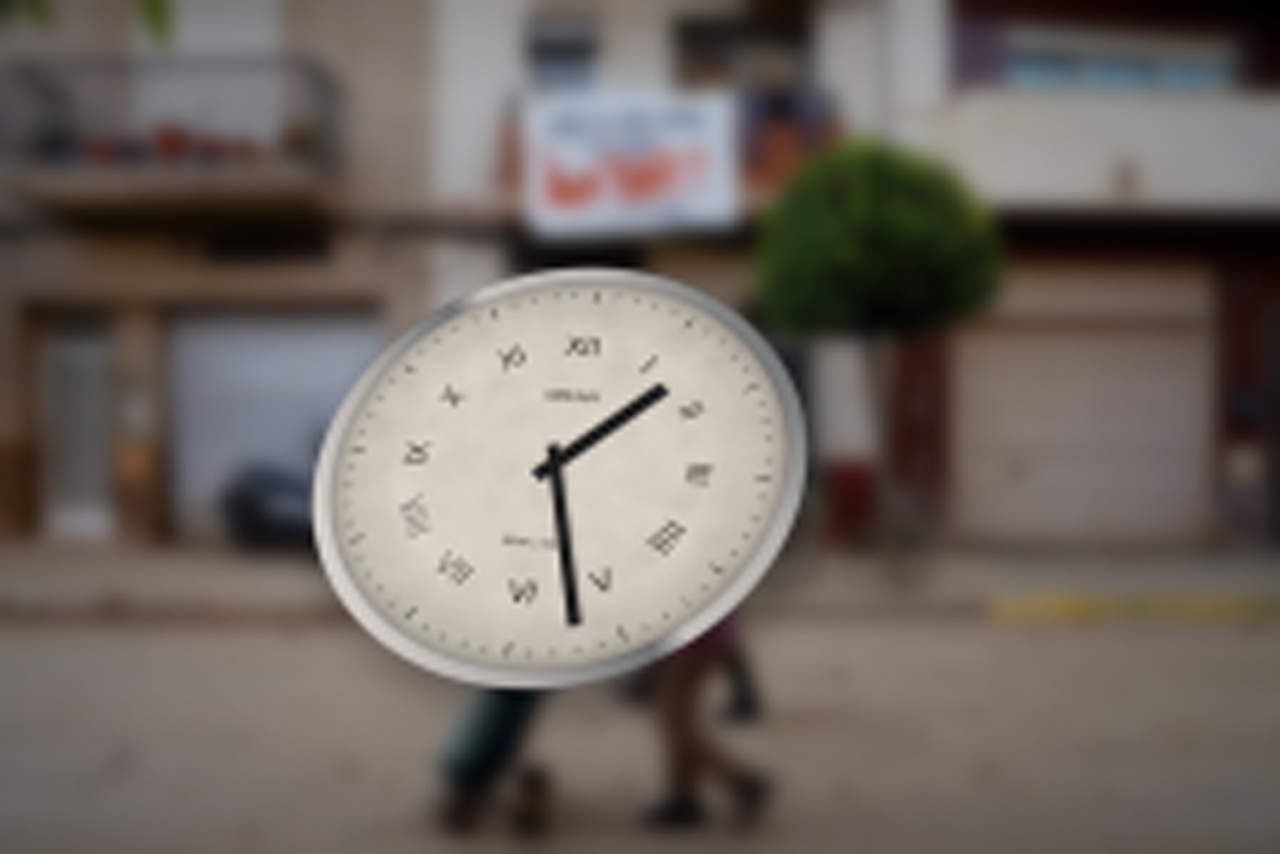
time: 1:27
